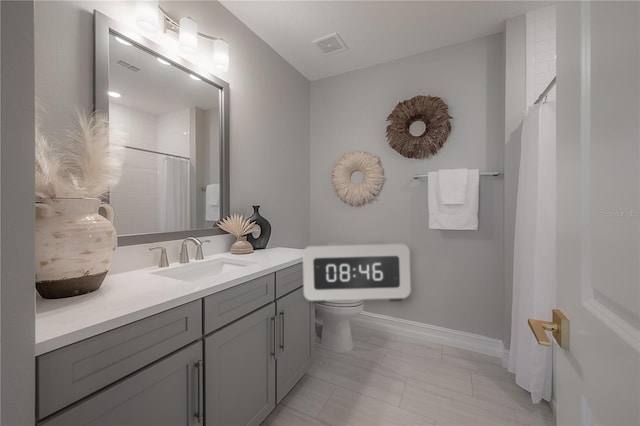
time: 8:46
